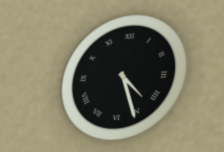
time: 4:26
